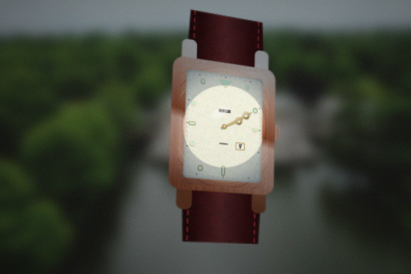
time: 2:10
